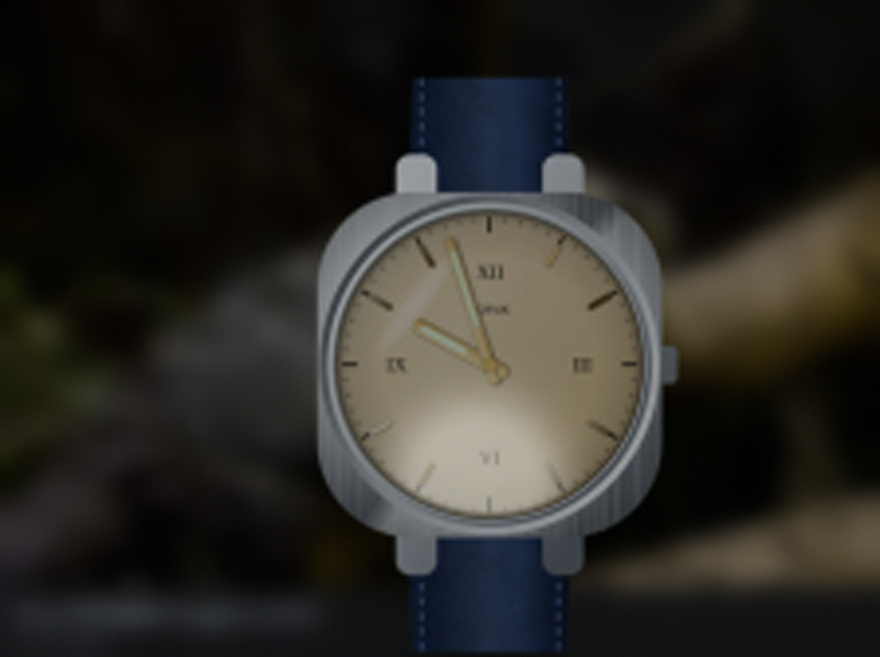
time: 9:57
